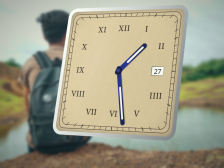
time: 1:28
